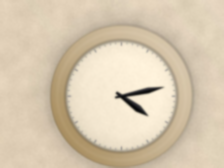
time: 4:13
